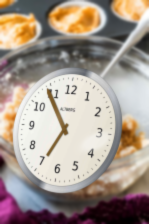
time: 6:54
